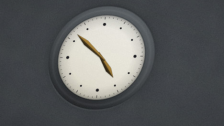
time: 4:52
